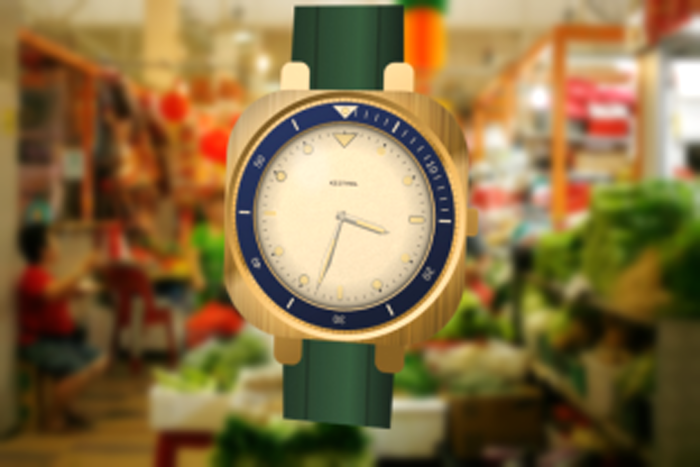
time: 3:33
